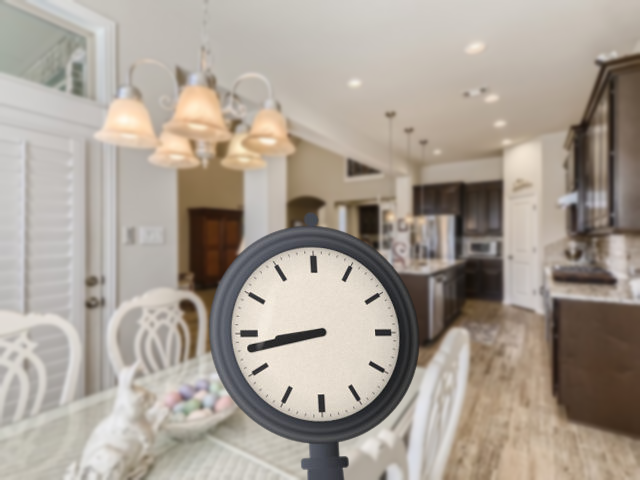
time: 8:43
